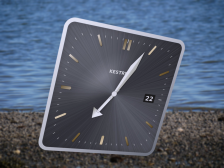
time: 7:04
